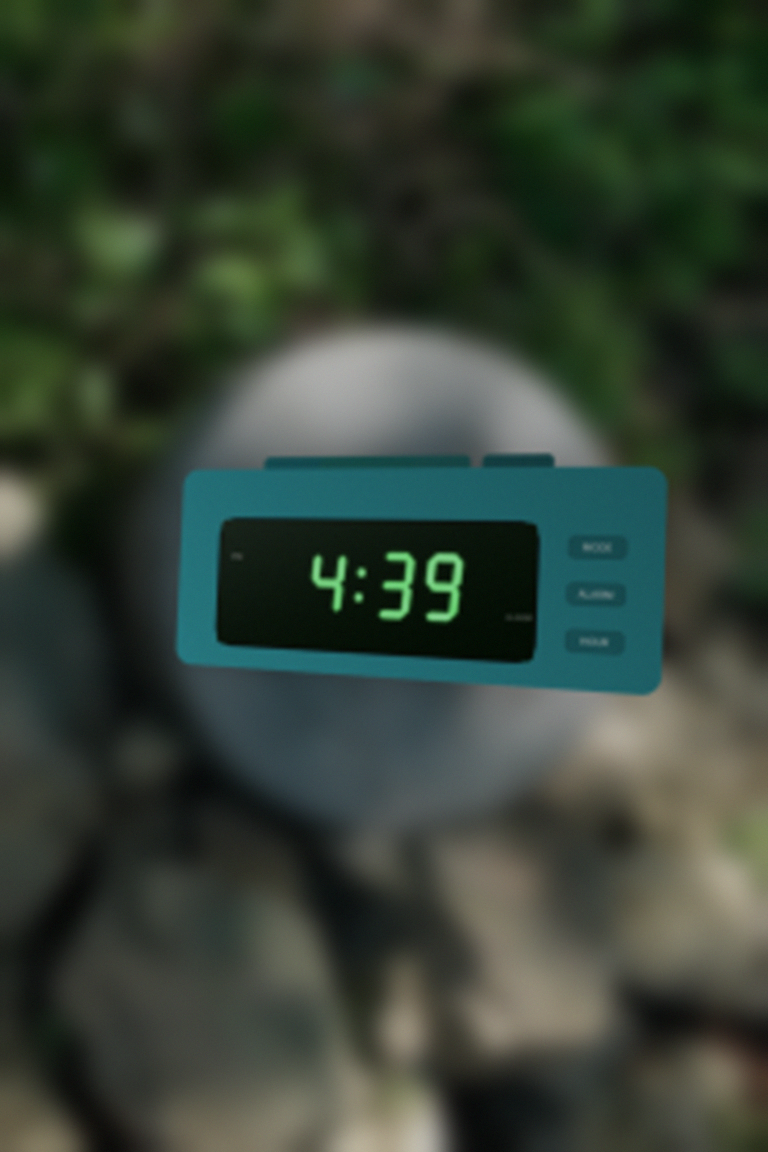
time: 4:39
